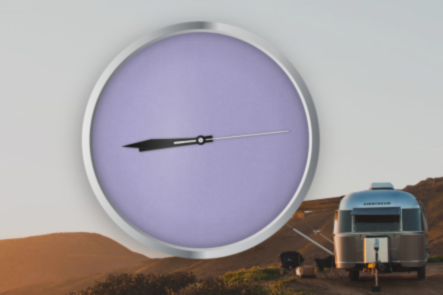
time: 8:44:14
